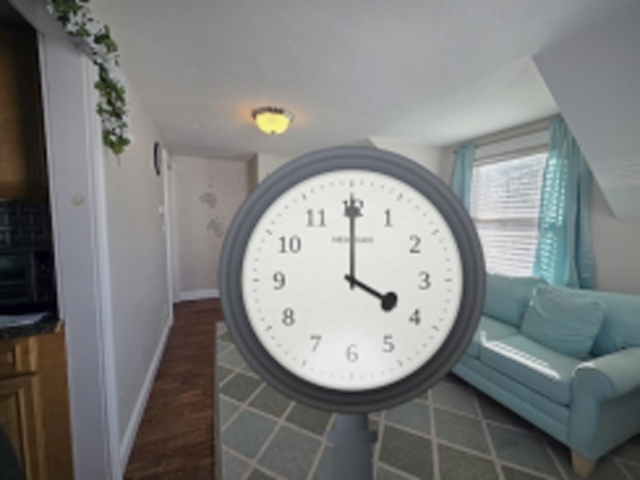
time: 4:00
